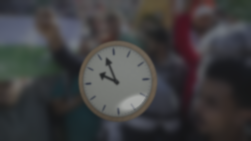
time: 9:57
